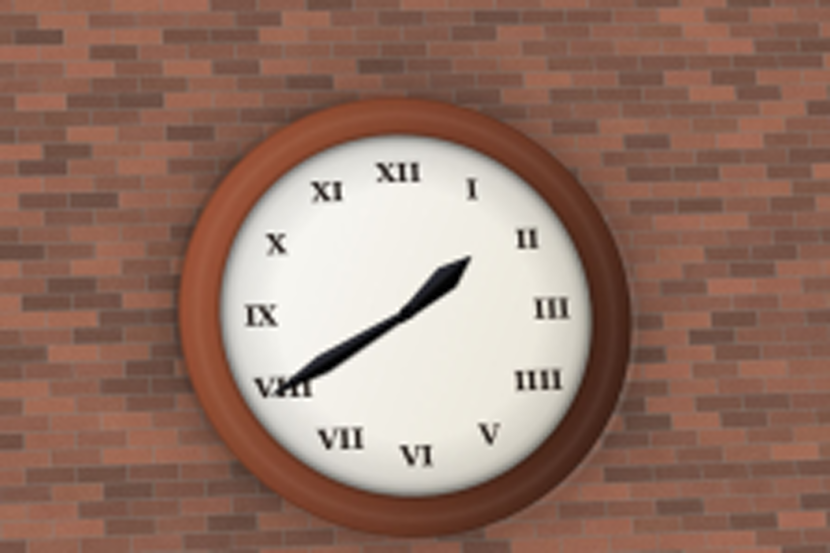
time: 1:40
